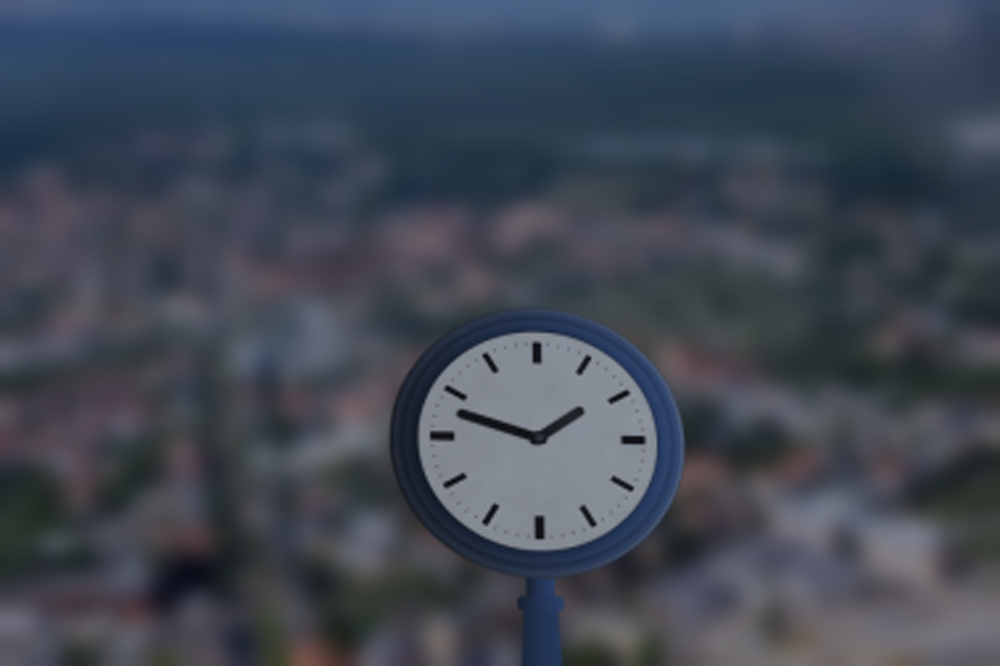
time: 1:48
